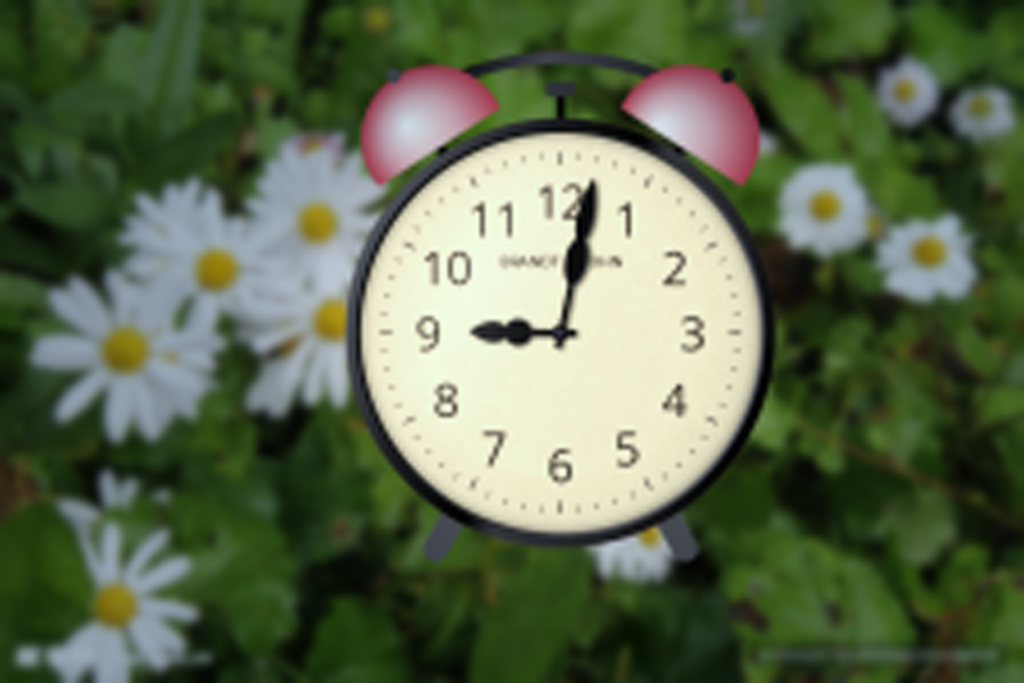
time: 9:02
